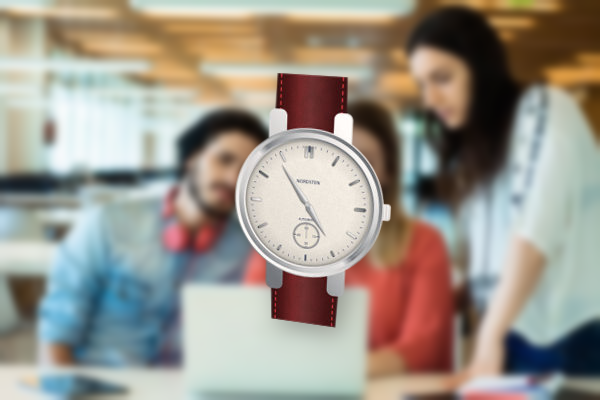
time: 4:54
